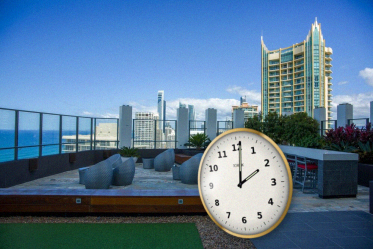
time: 2:01
